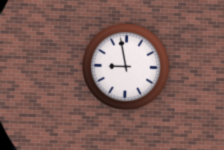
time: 8:58
